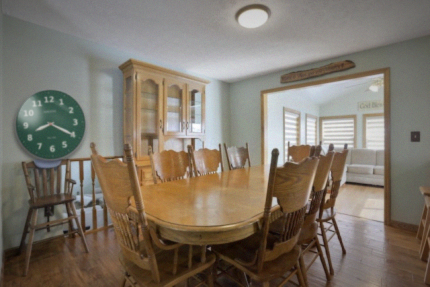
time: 8:20
